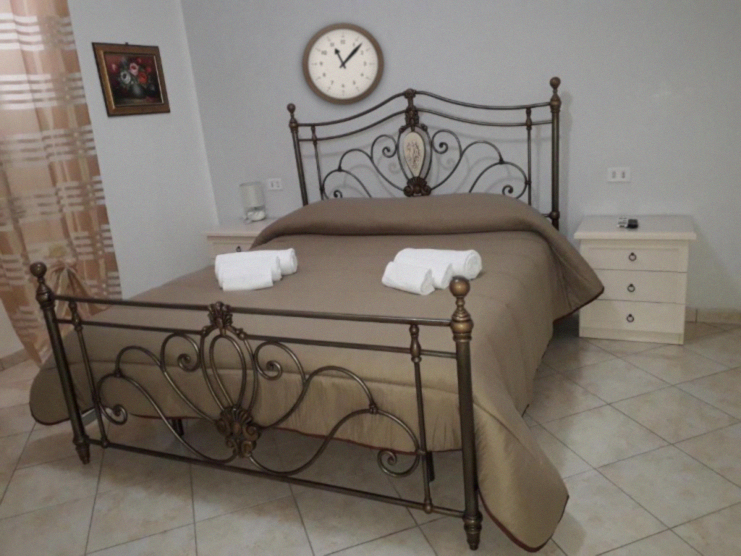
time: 11:07
